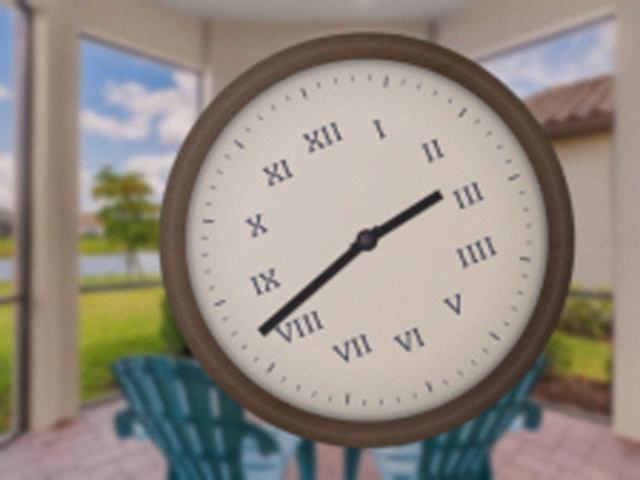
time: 2:42
